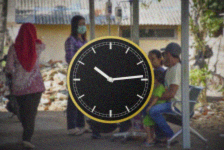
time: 10:14
